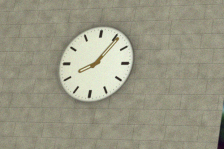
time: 8:06
